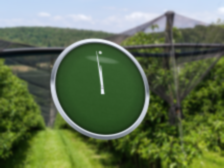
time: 11:59
